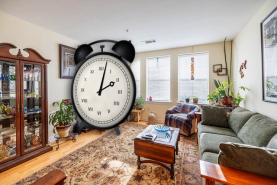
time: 2:02
